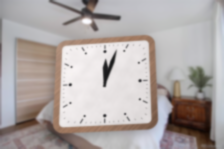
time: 12:03
